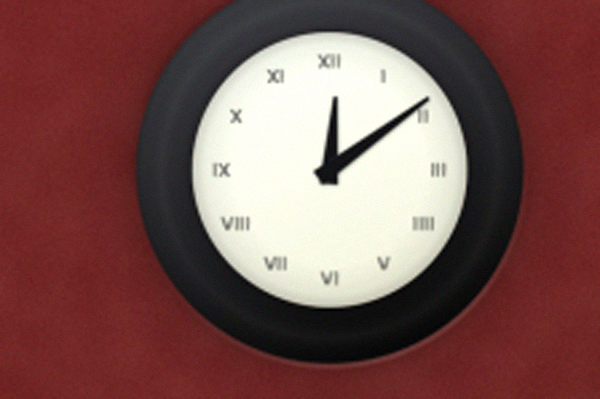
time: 12:09
